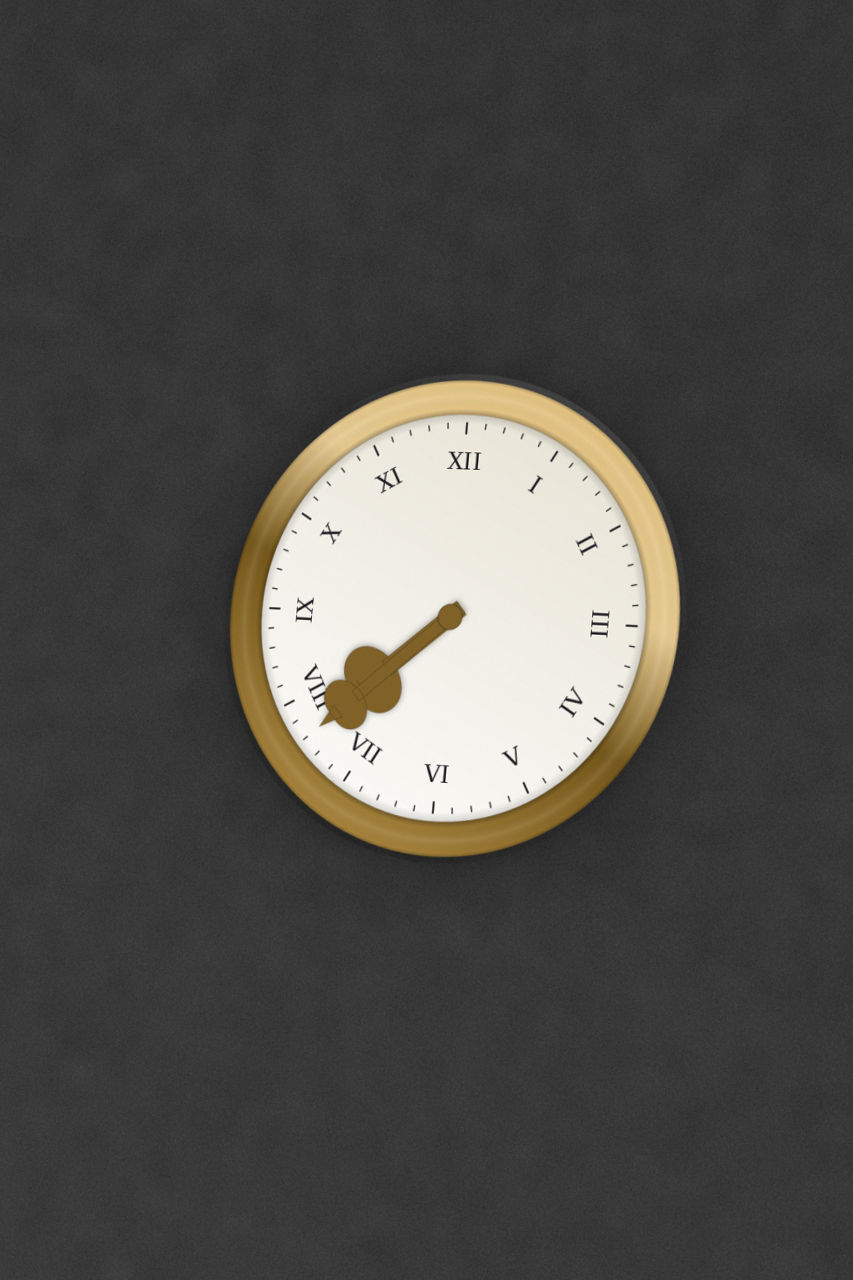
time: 7:38
